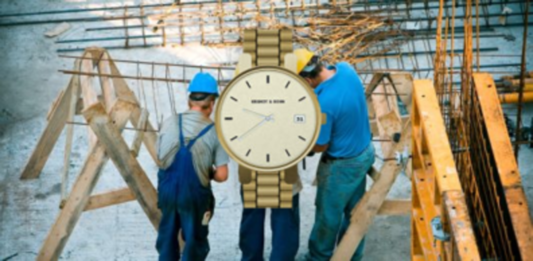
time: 9:39
